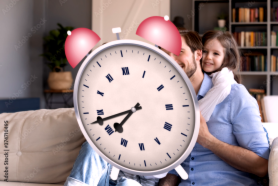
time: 7:43
